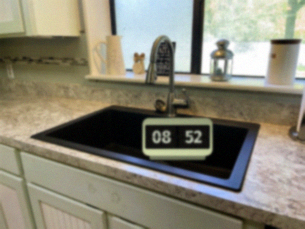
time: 8:52
